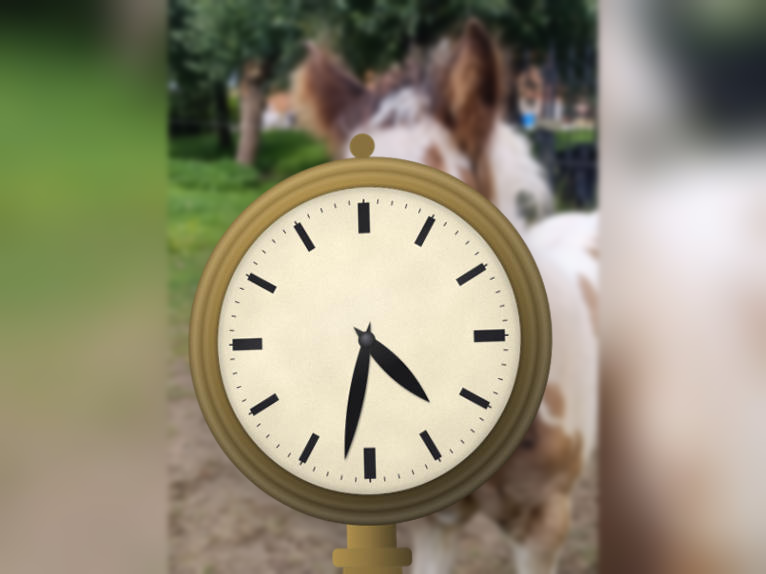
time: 4:32
